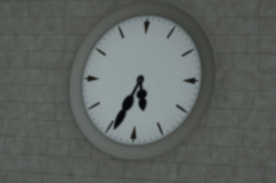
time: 5:34
